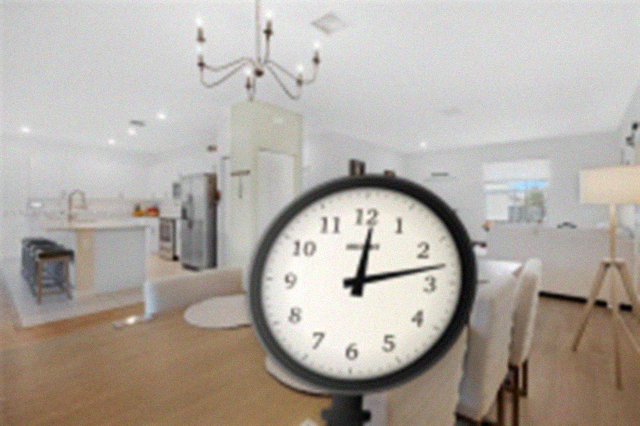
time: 12:13
